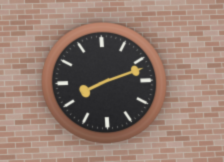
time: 8:12
